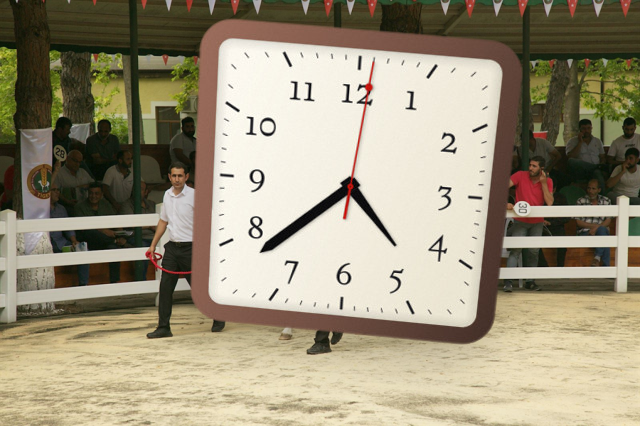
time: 4:38:01
